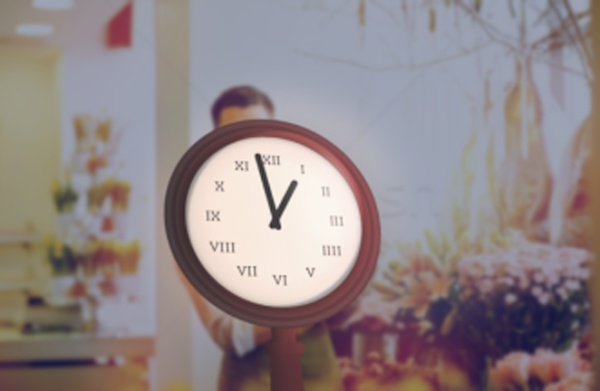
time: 12:58
